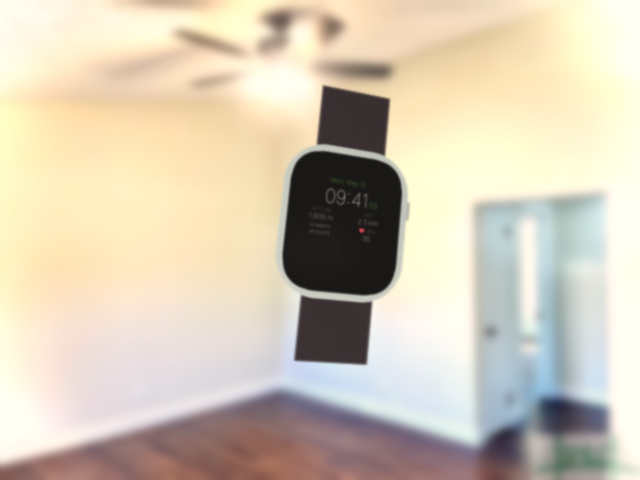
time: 9:41
